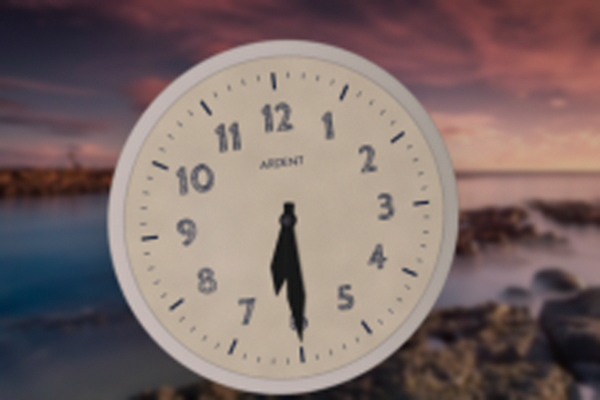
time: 6:30
